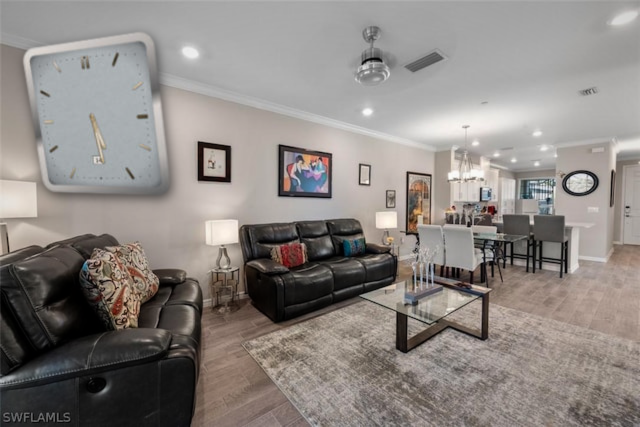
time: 5:29
